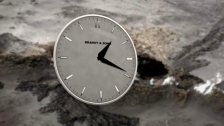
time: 1:19
